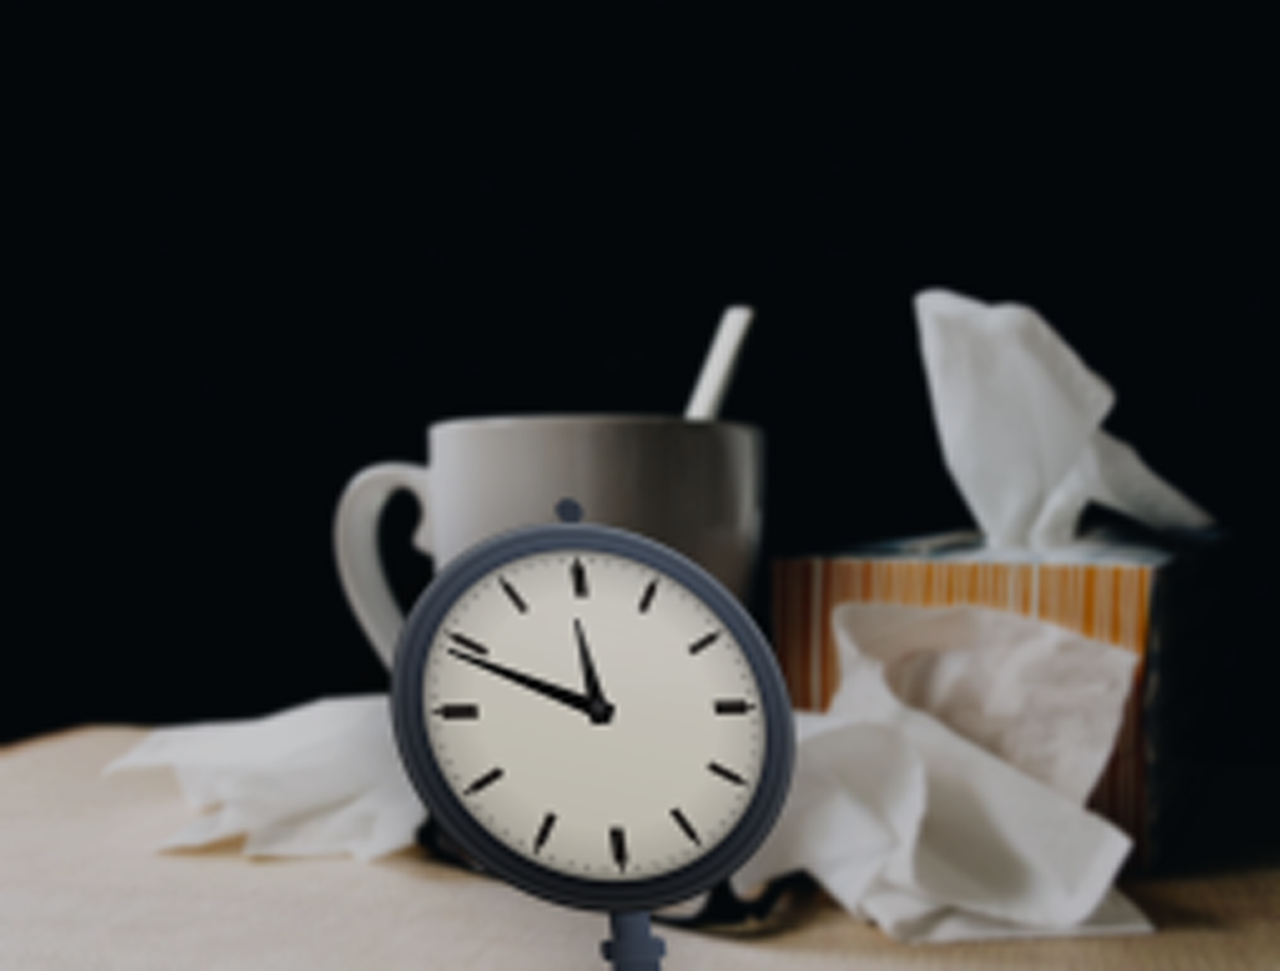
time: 11:49
